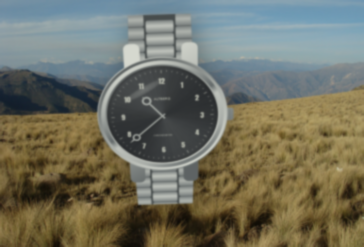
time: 10:38
